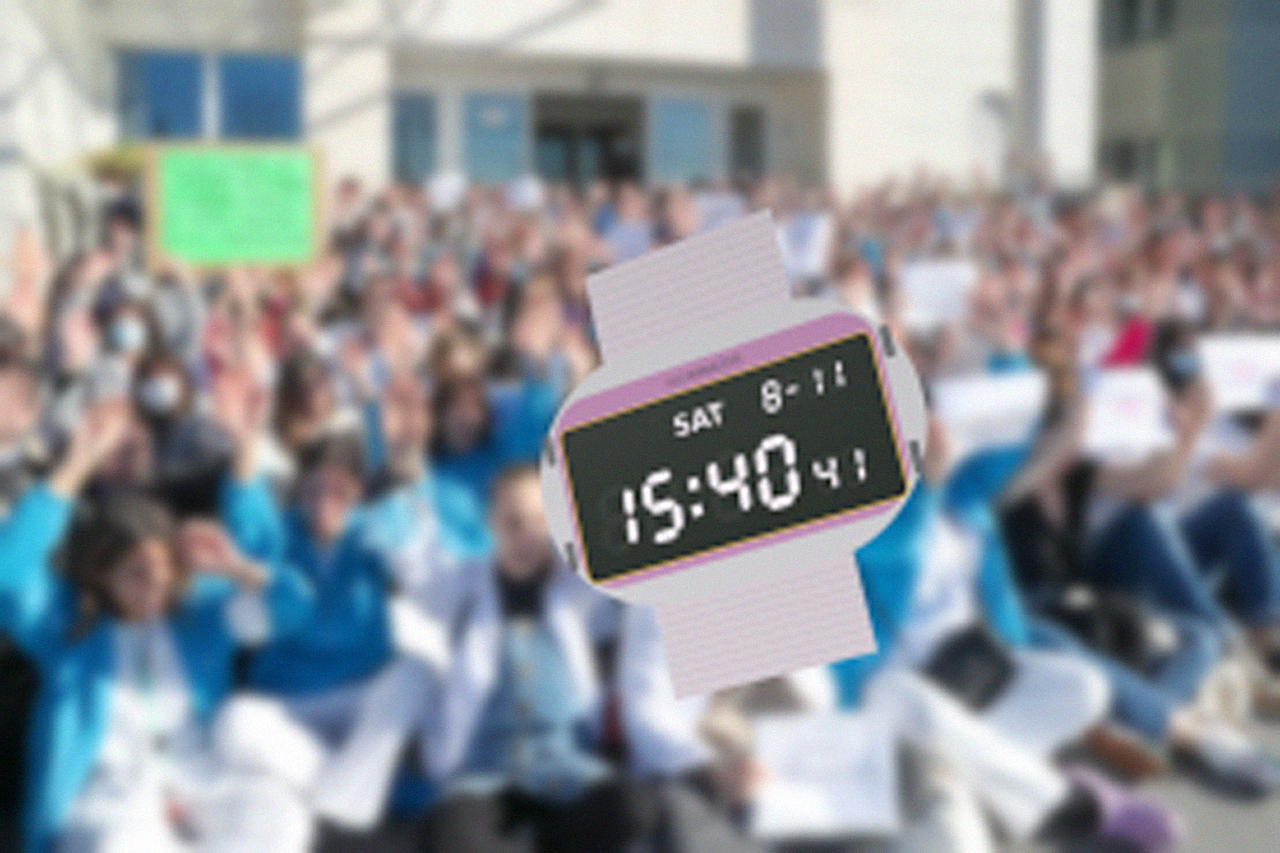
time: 15:40:41
